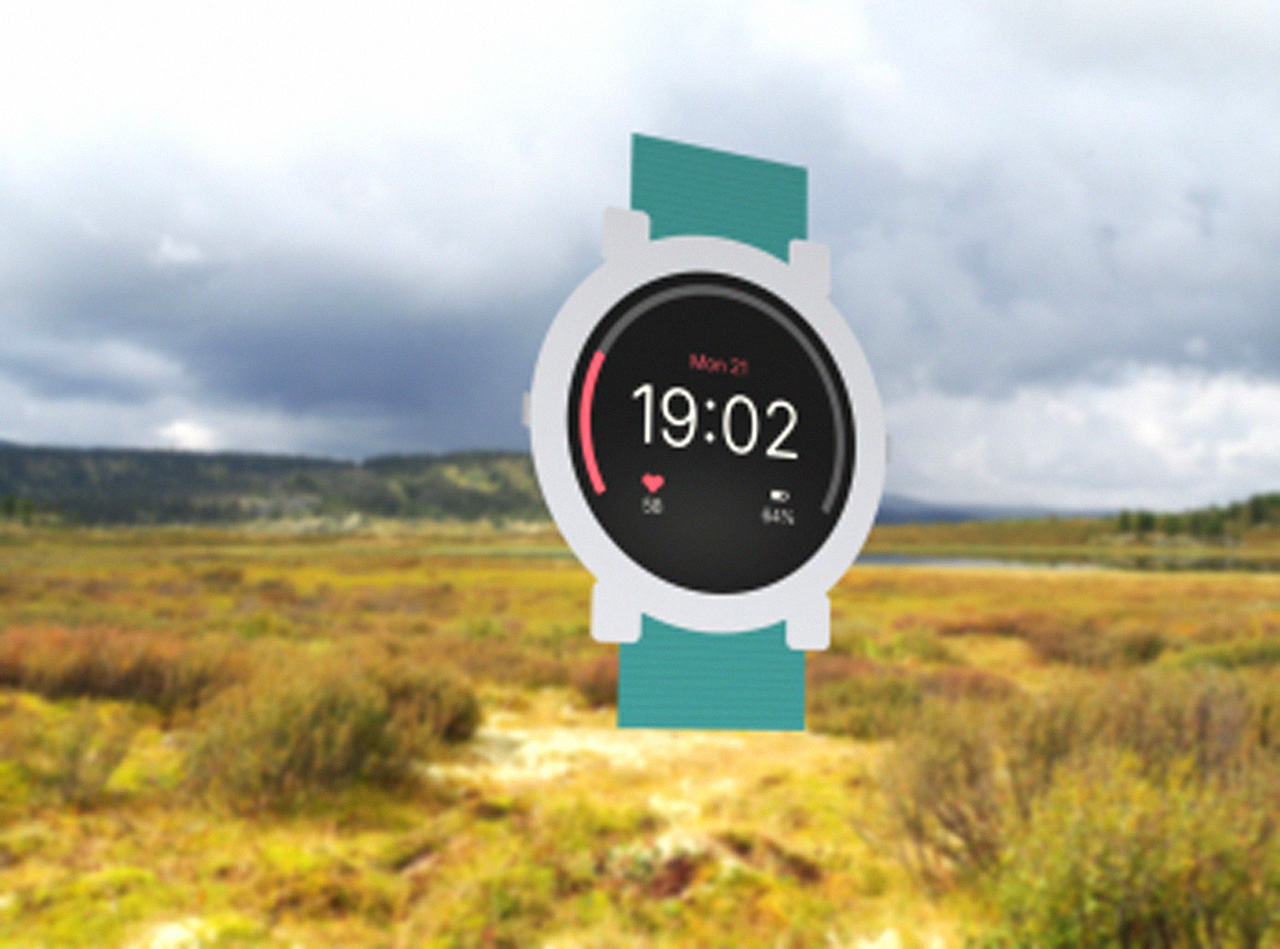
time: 19:02
